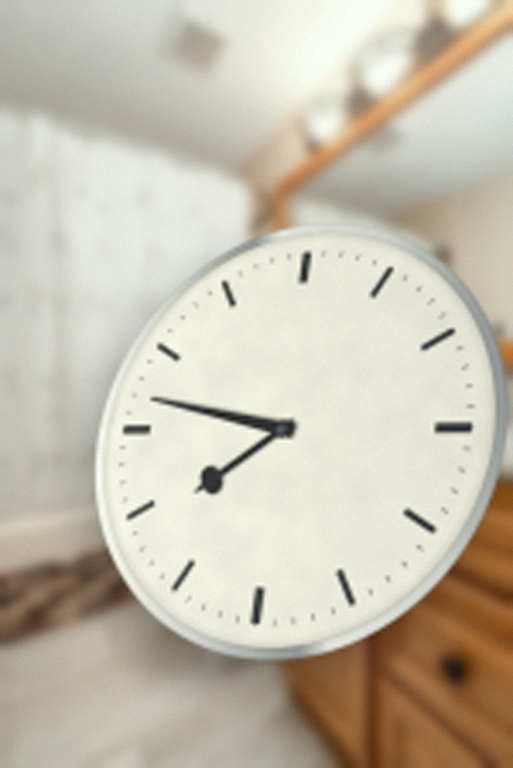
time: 7:47
